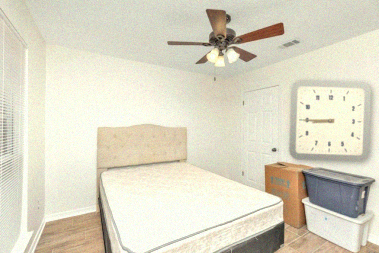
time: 8:45
